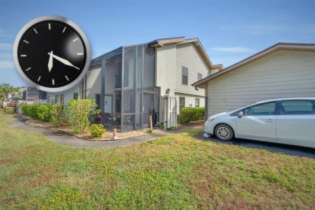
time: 6:20
